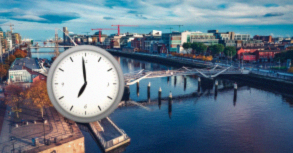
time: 6:59
